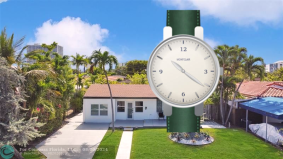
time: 10:21
